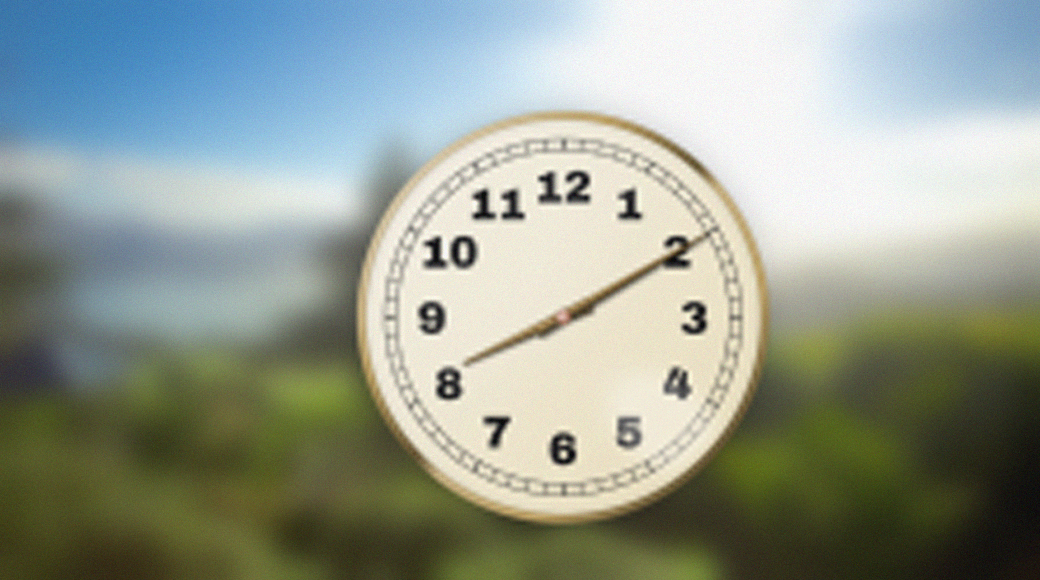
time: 8:10
